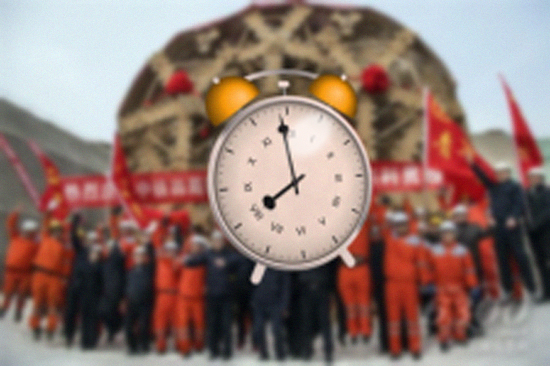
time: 7:59
